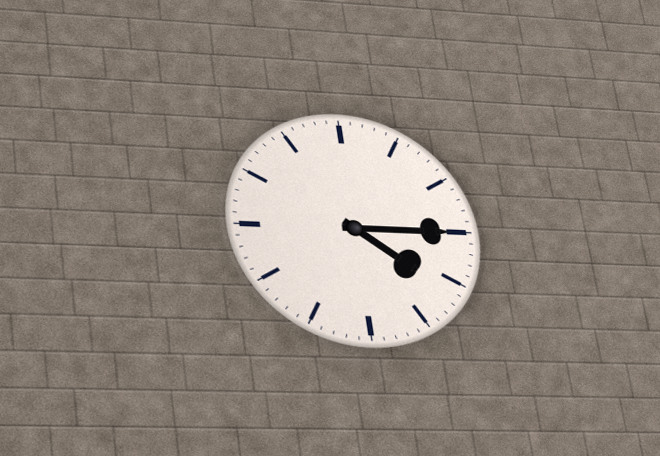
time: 4:15
